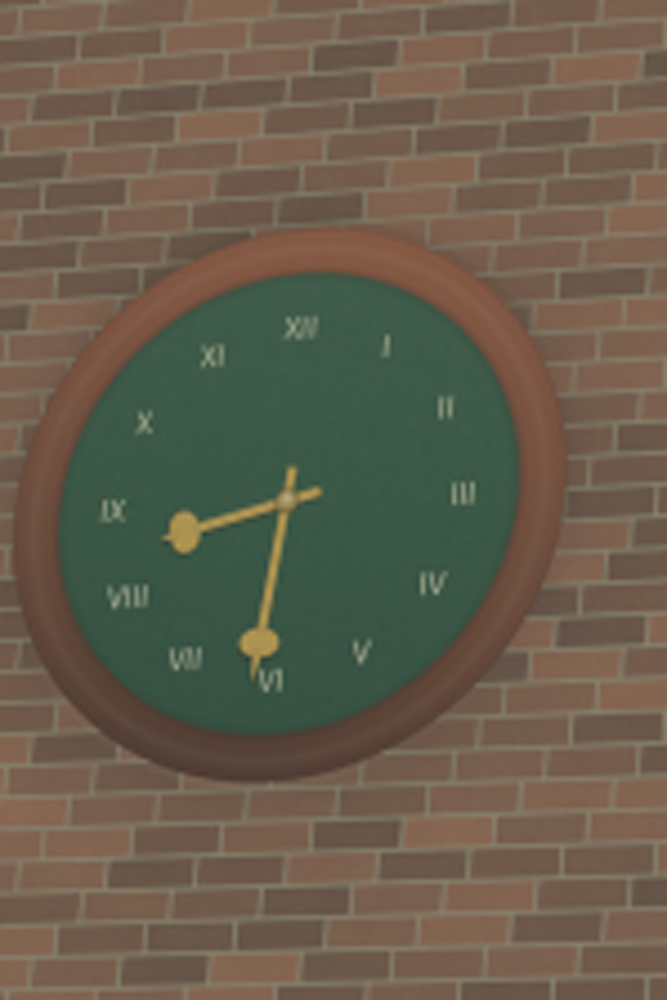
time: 8:31
